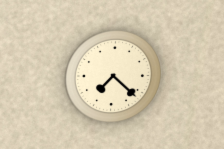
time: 7:22
